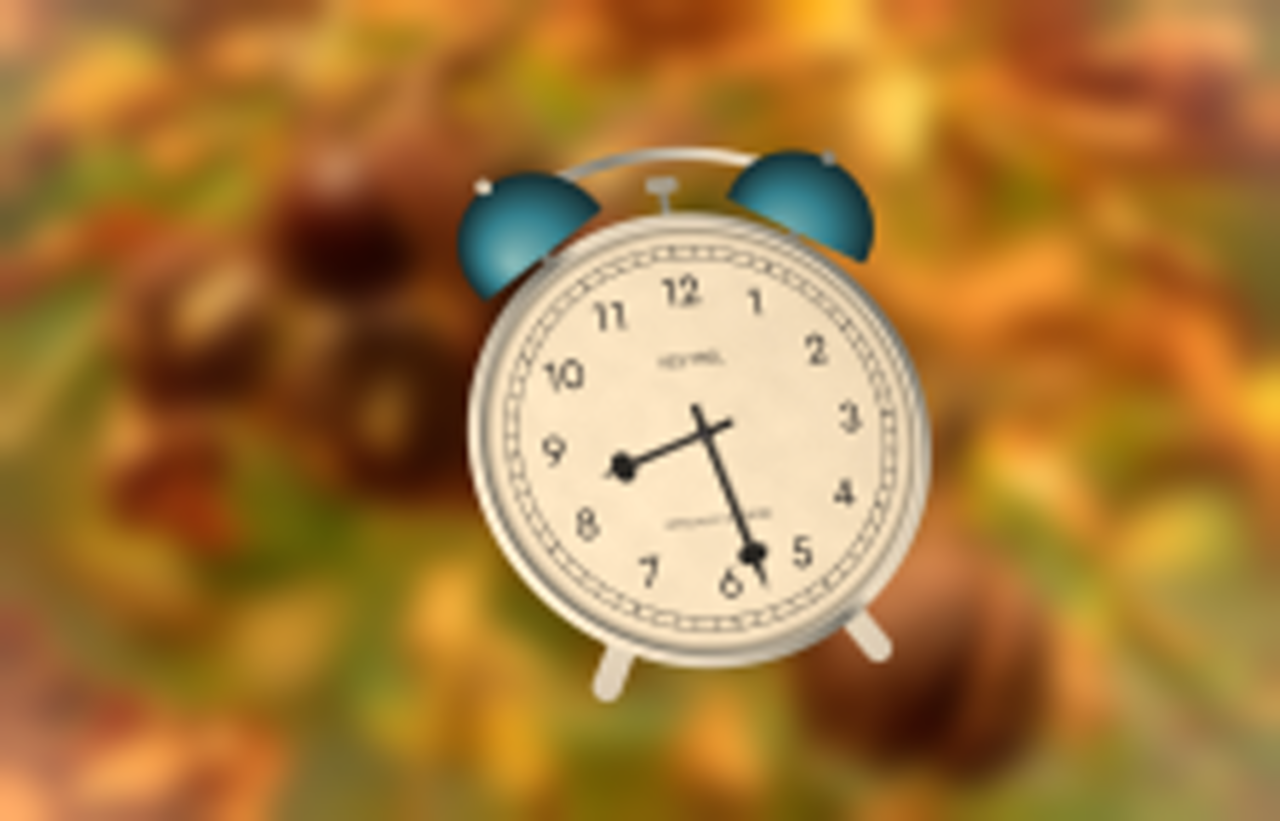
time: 8:28
